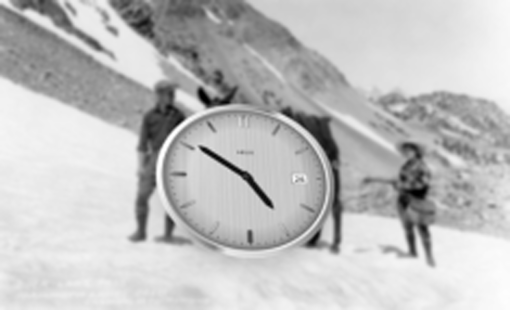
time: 4:51
